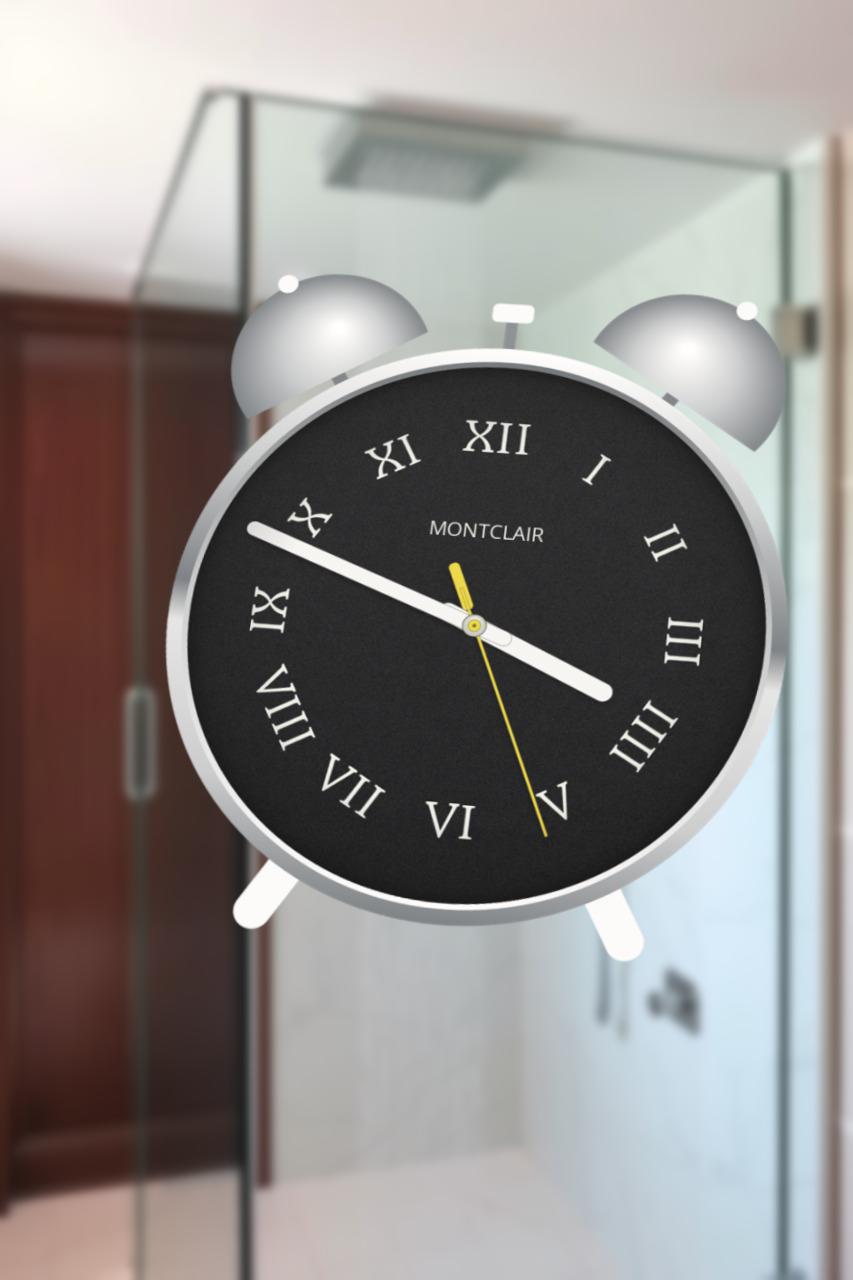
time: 3:48:26
